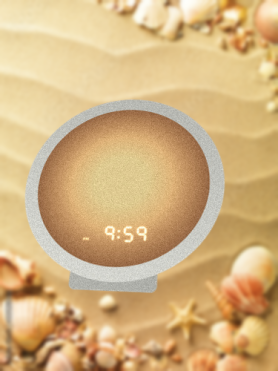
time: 9:59
